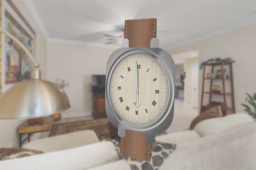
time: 5:59
